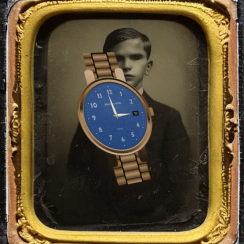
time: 2:59
